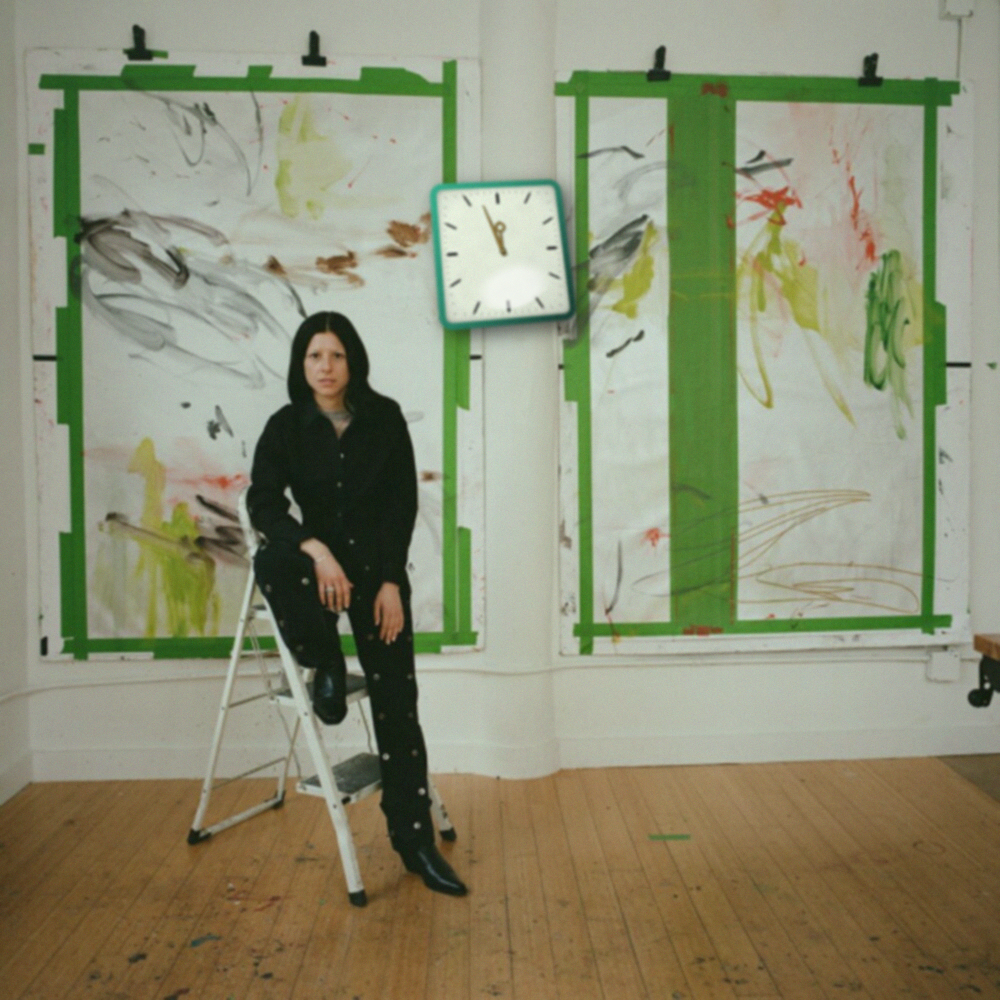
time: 11:57
